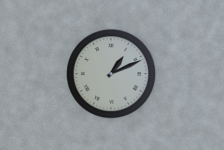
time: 1:11
